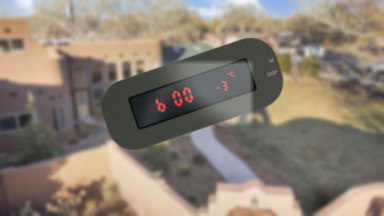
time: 6:00
